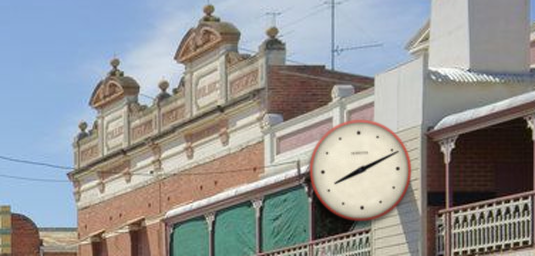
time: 8:11
